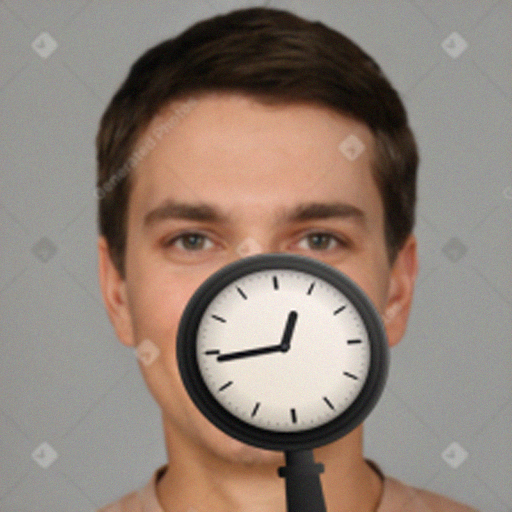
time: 12:44
